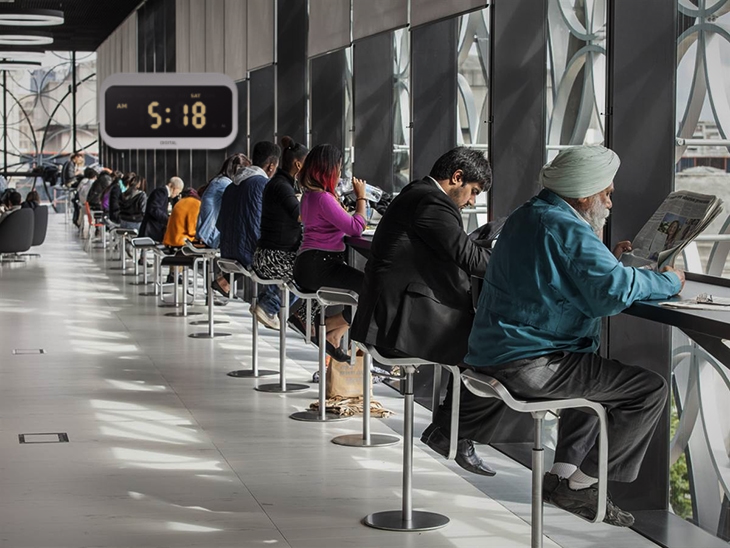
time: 5:18
